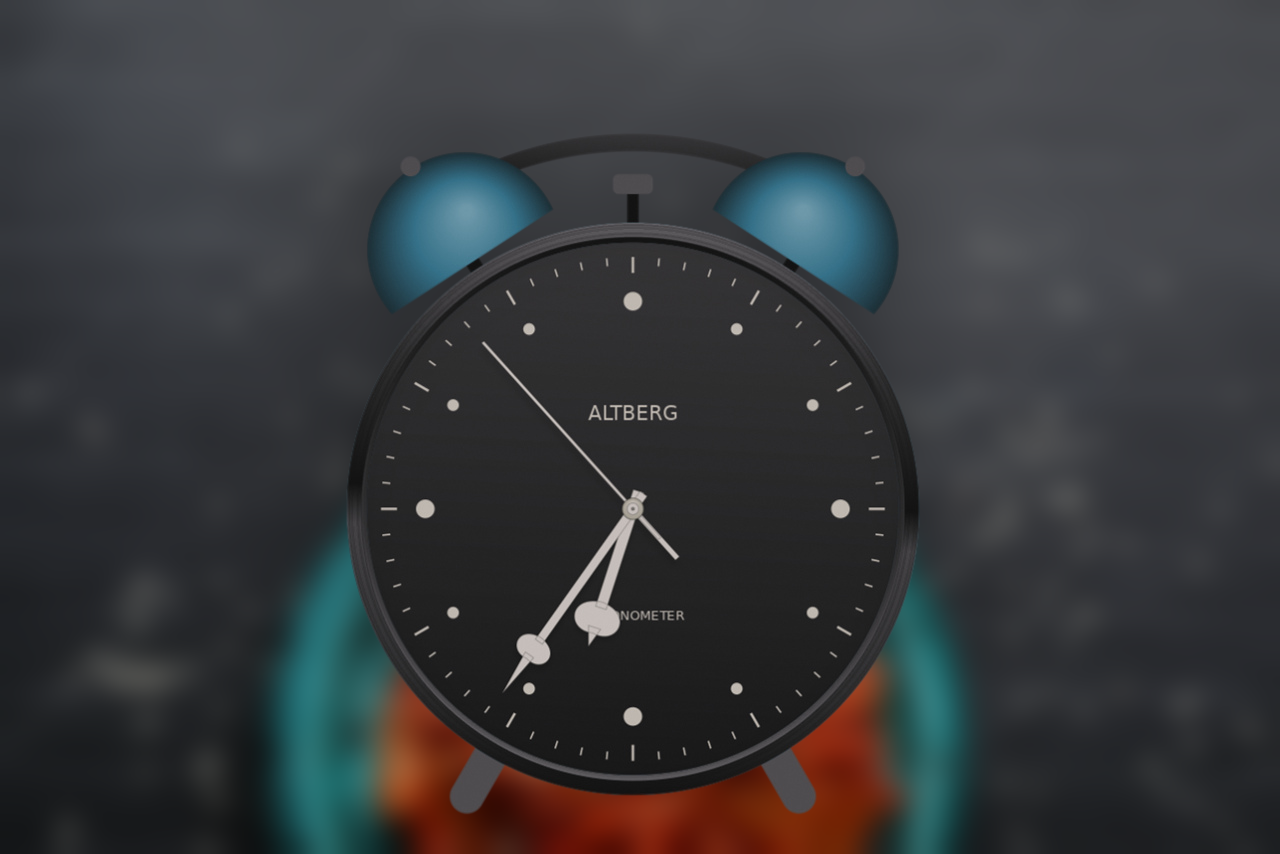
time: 6:35:53
